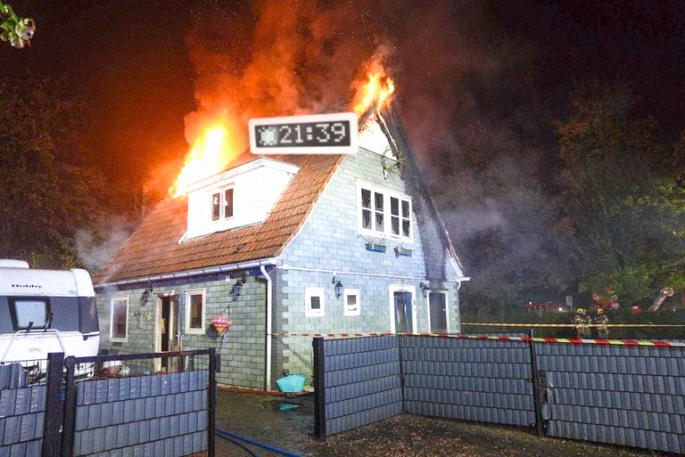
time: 21:39
